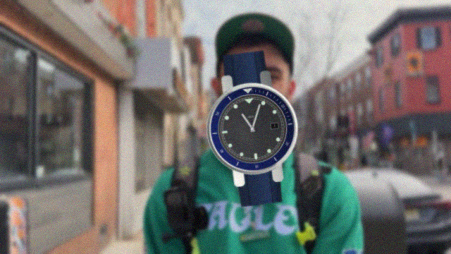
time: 11:04
